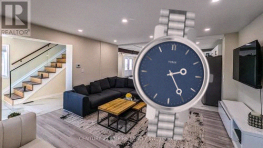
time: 2:25
